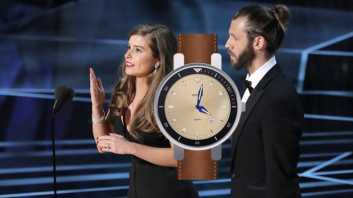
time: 4:02
